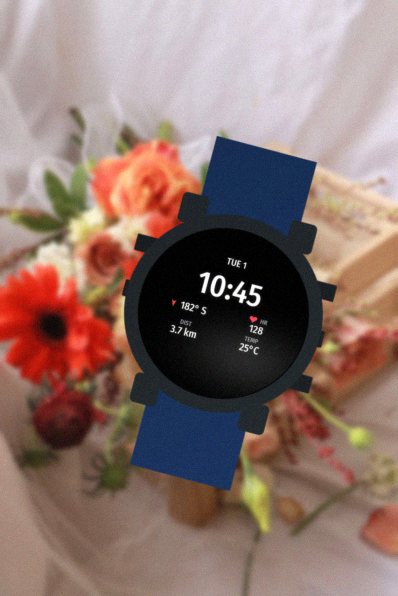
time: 10:45
